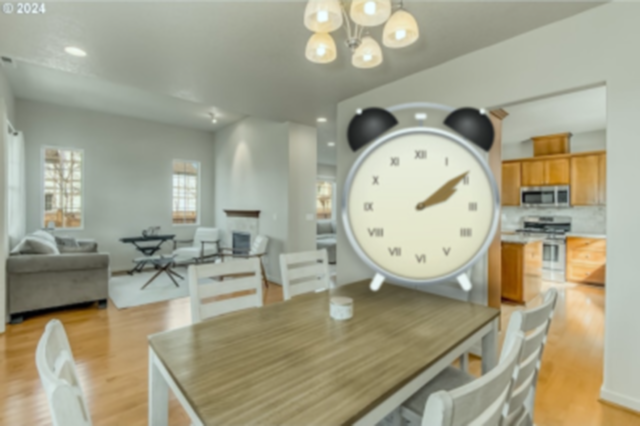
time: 2:09
